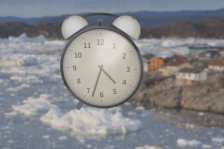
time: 4:33
